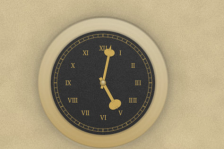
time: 5:02
